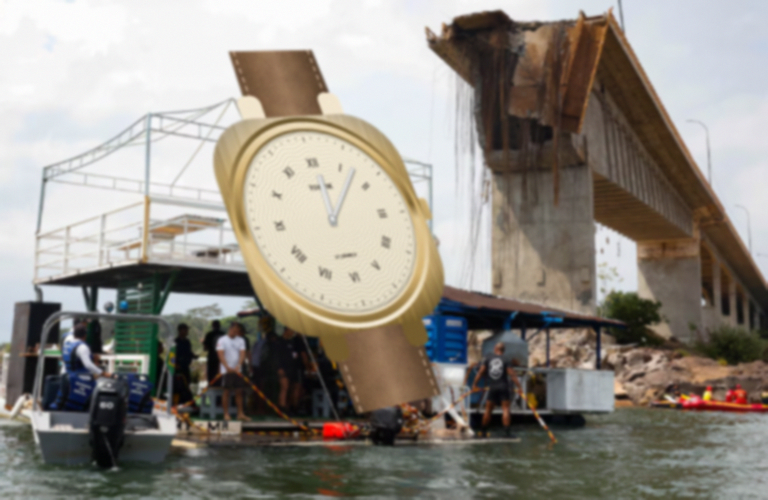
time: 12:07
